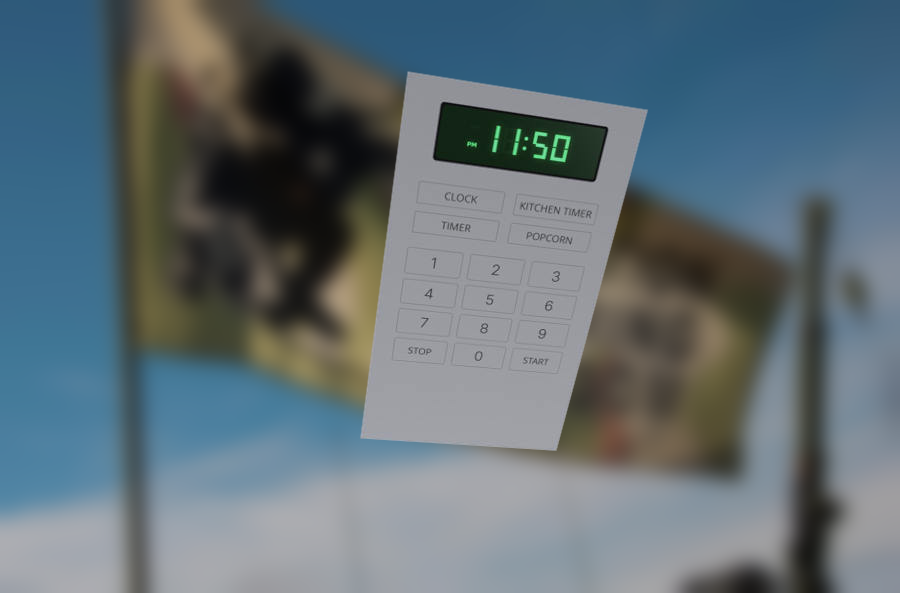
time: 11:50
